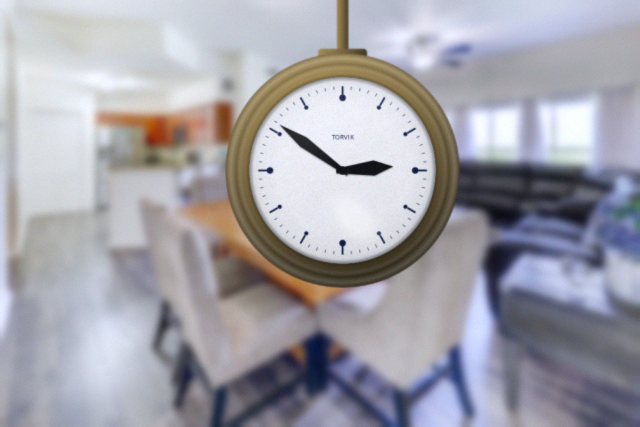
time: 2:51
